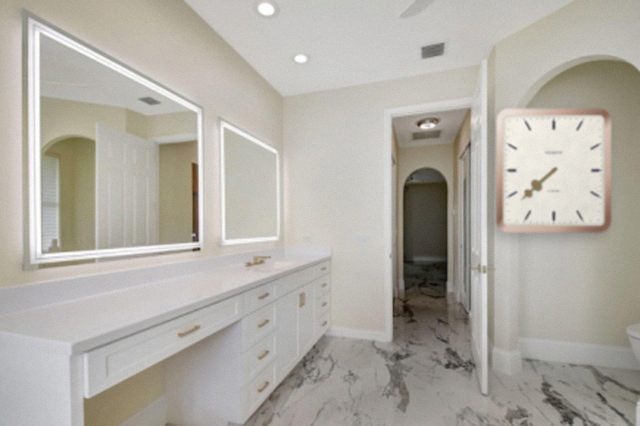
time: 7:38
